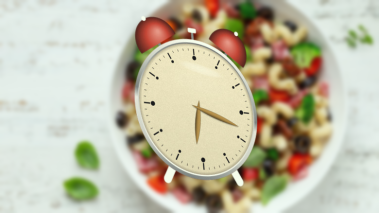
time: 6:18
